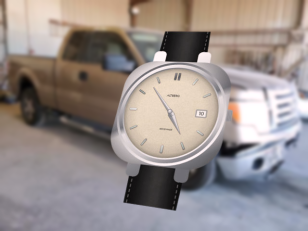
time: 4:53
